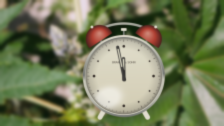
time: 11:58
